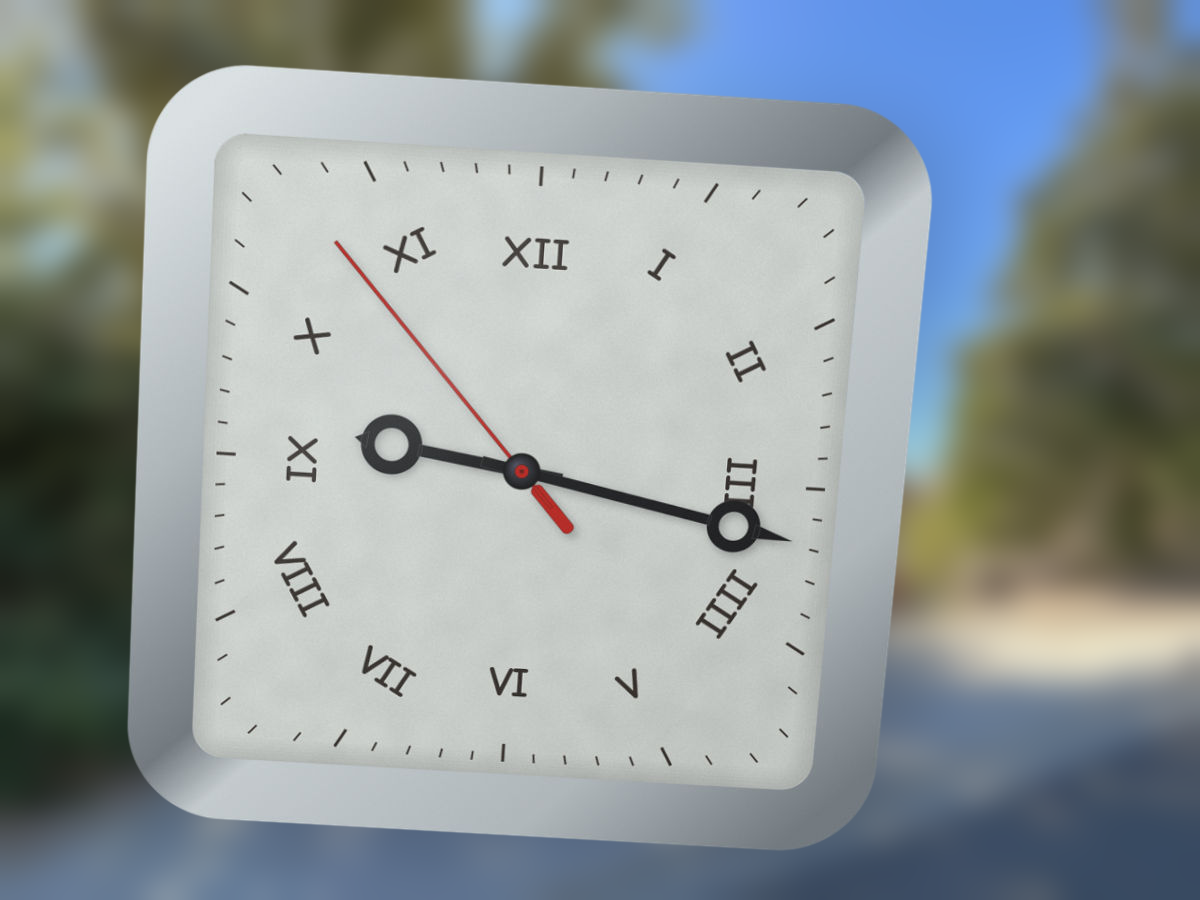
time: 9:16:53
